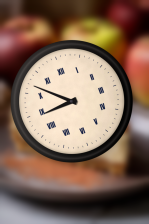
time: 8:52
